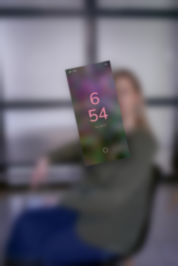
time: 6:54
